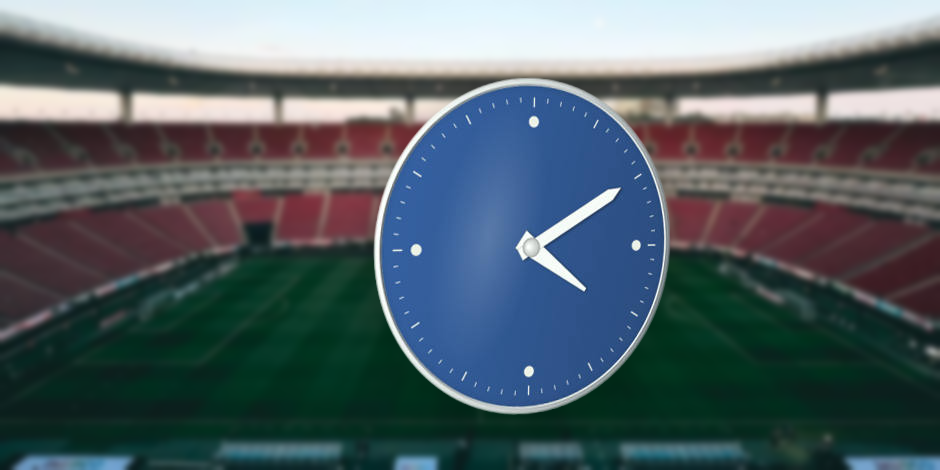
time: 4:10
